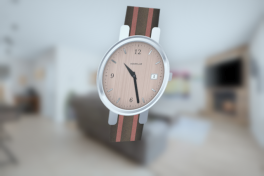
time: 10:27
